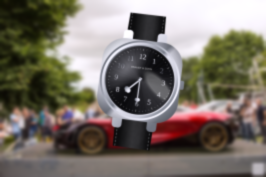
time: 7:30
